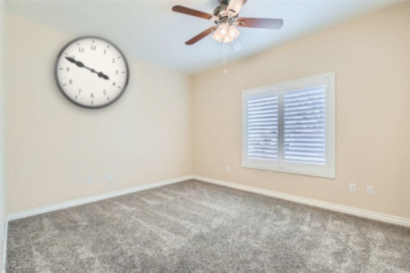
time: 3:49
